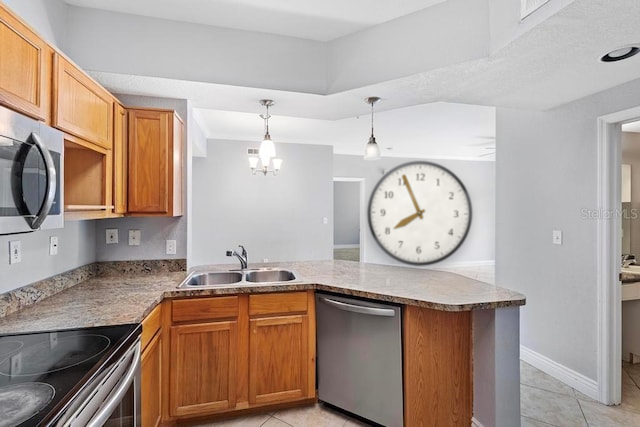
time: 7:56
